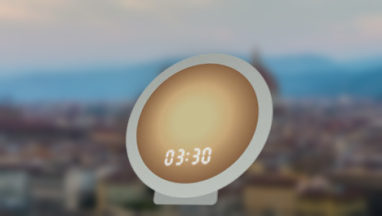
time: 3:30
